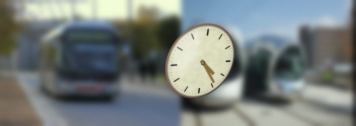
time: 4:24
